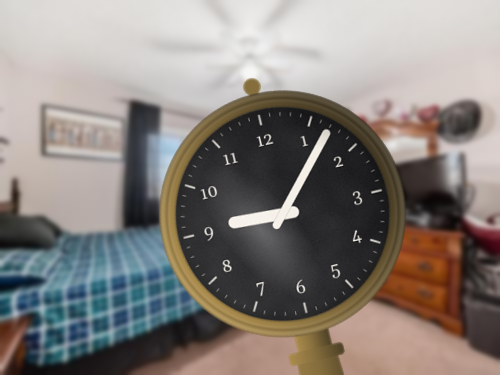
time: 9:07
